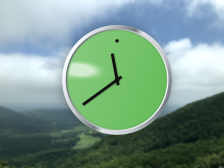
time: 11:39
